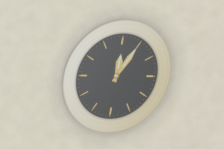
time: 12:05
